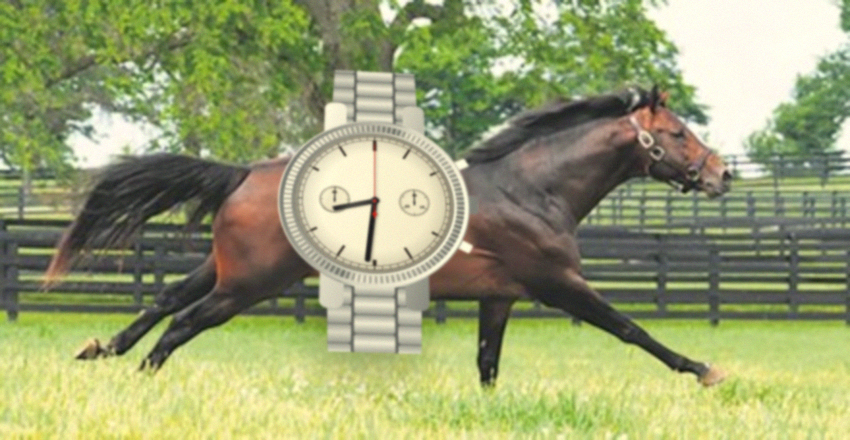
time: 8:31
